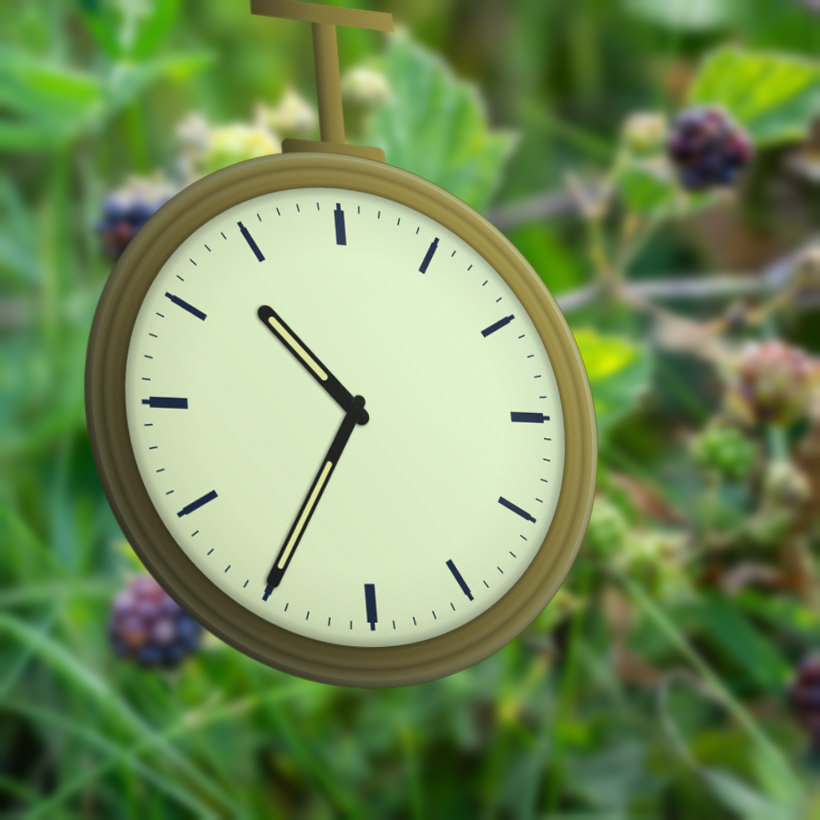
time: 10:35
